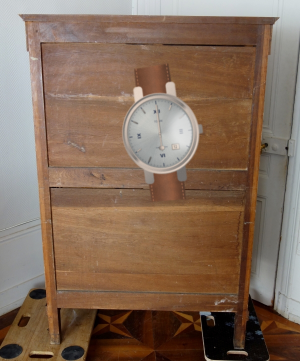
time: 6:00
